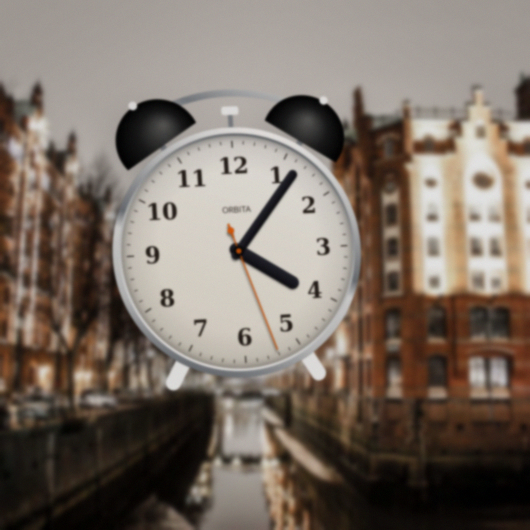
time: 4:06:27
